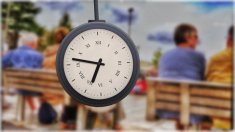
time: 6:47
